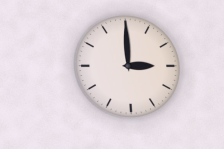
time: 3:00
